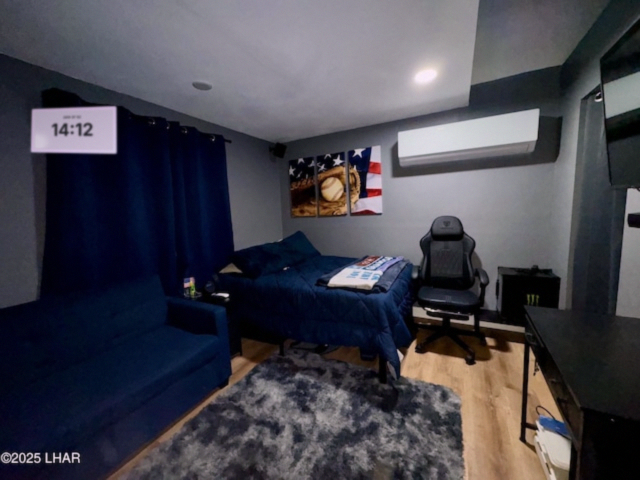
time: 14:12
